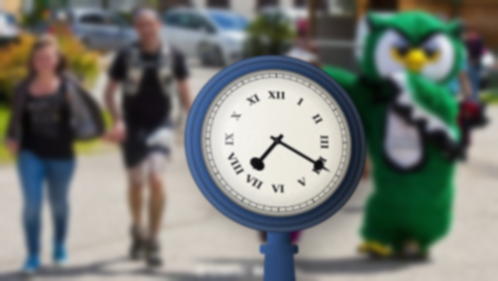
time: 7:20
